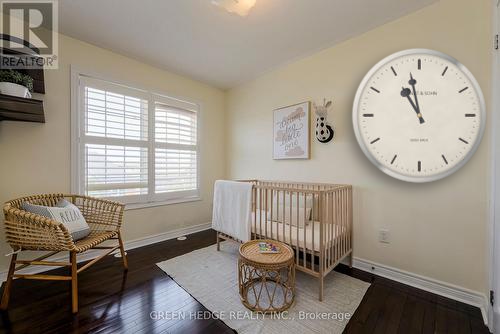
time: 10:58
